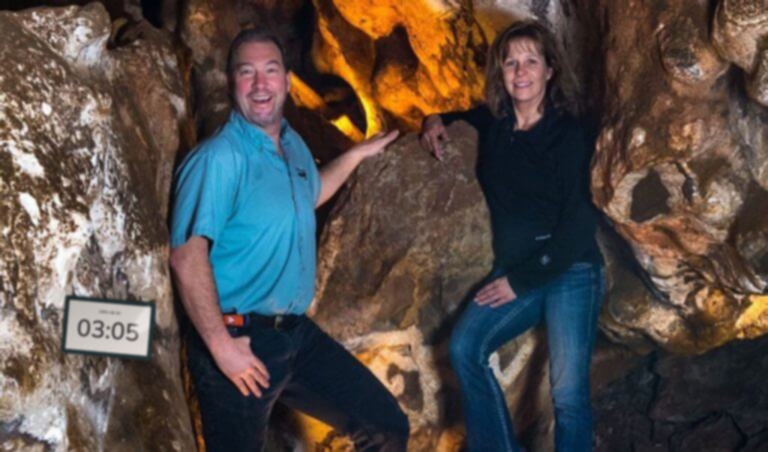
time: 3:05
